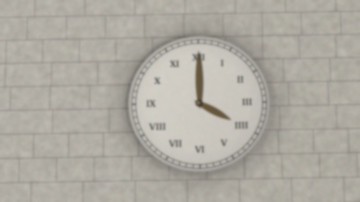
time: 4:00
